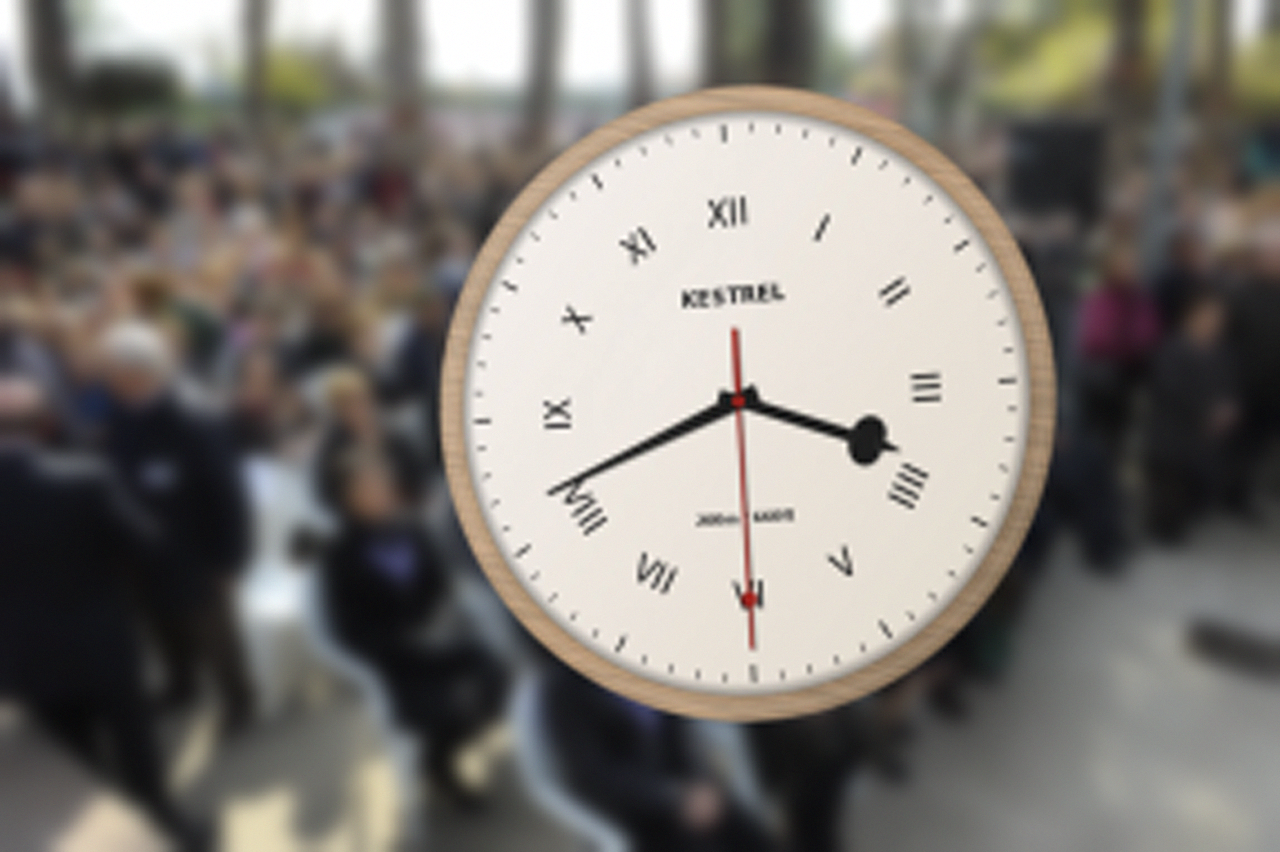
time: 3:41:30
